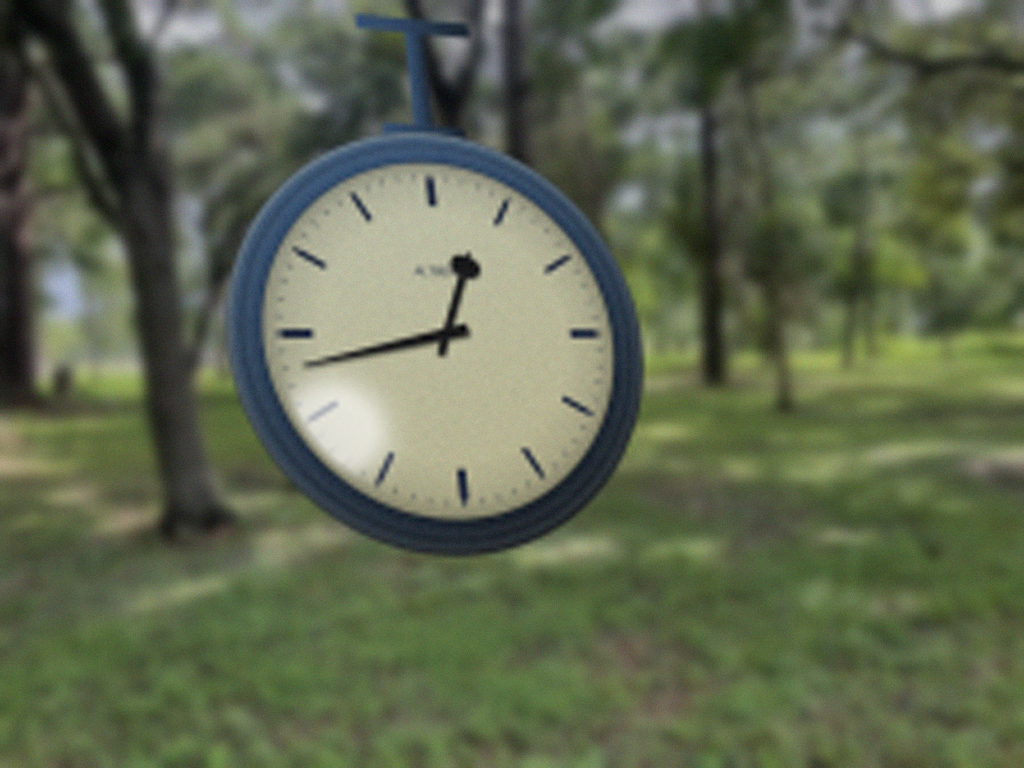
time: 12:43
